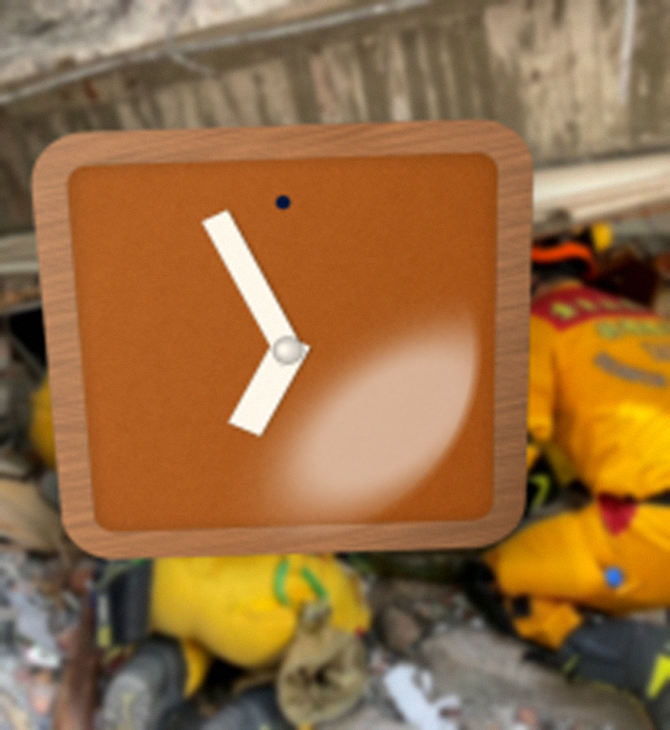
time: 6:56
